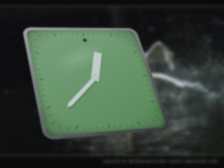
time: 12:38
